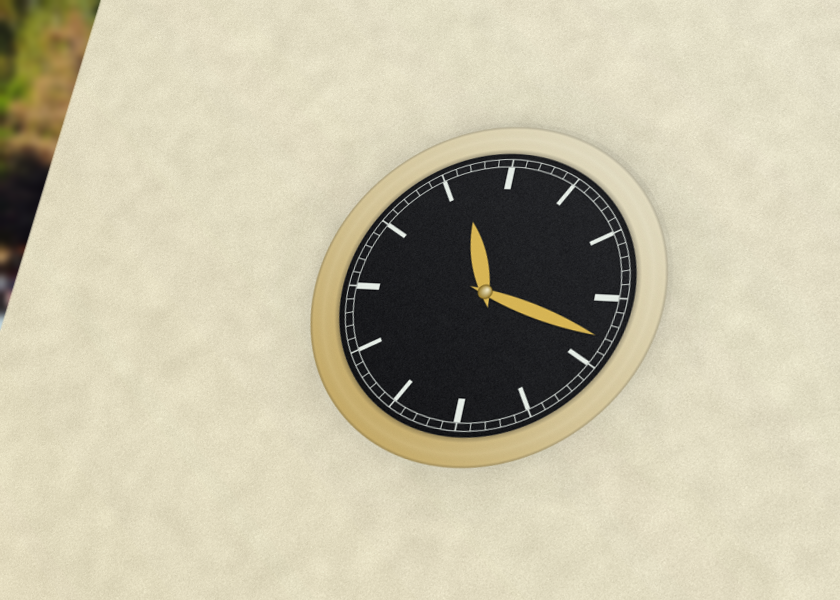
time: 11:18
